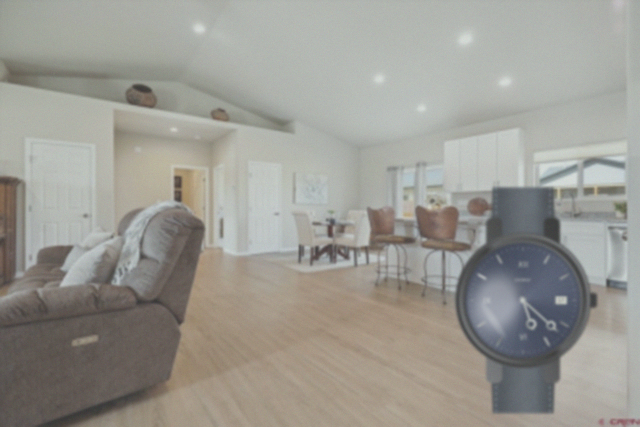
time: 5:22
